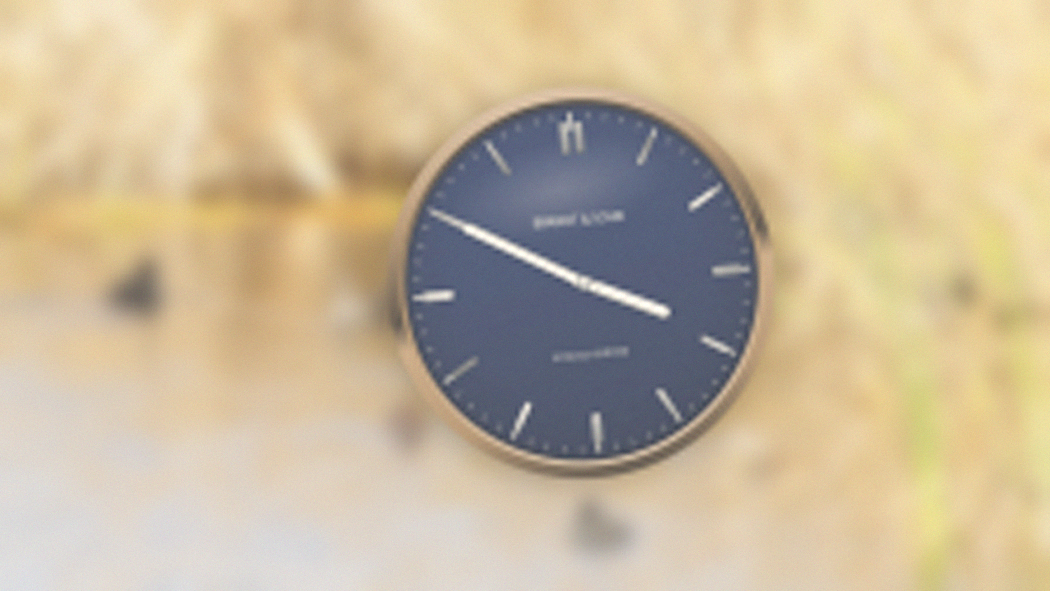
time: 3:50
